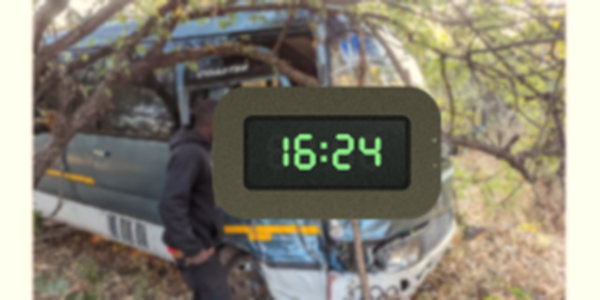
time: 16:24
